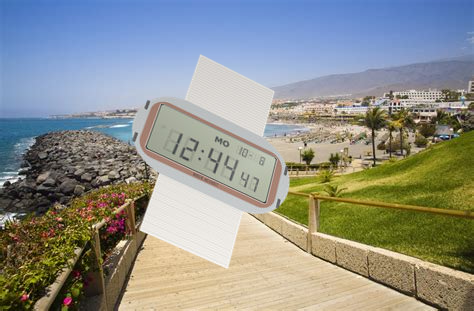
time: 12:44:47
